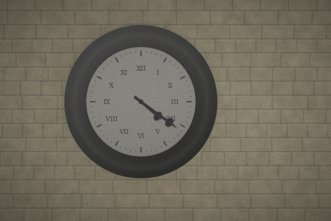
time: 4:21
